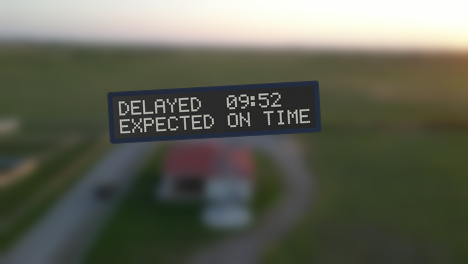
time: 9:52
